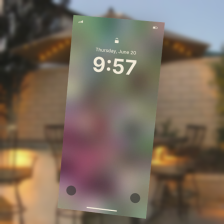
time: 9:57
